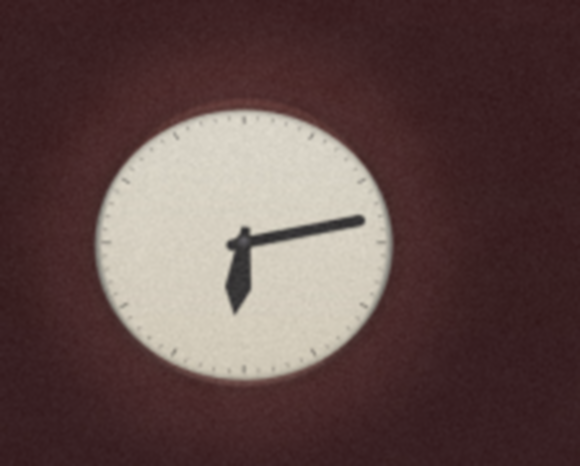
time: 6:13
